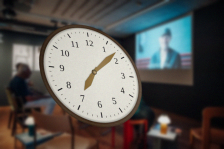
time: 7:08
